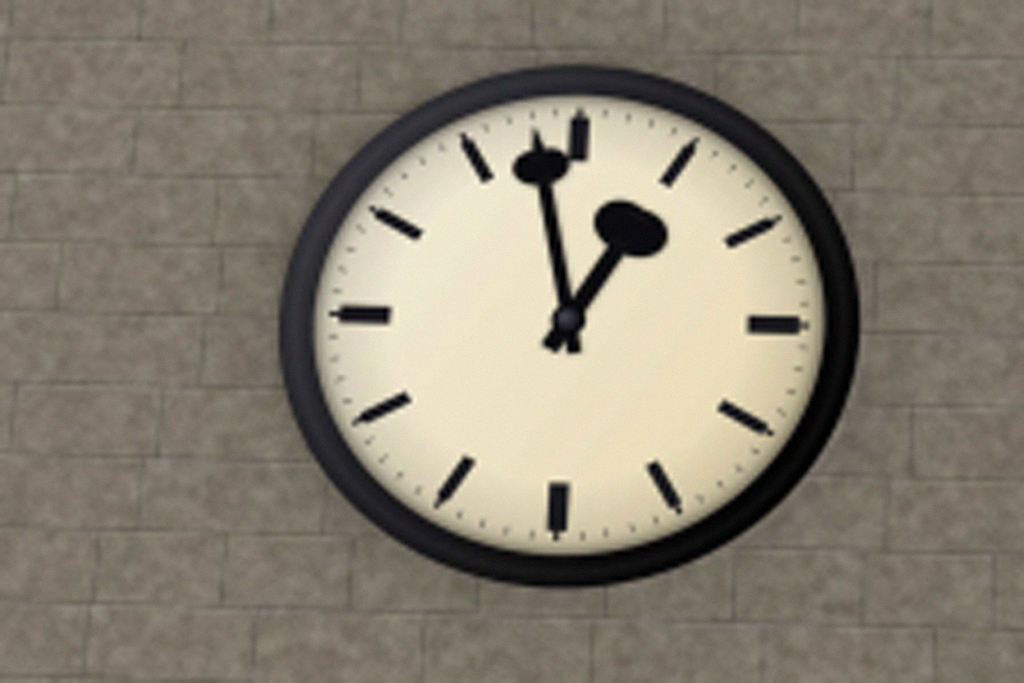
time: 12:58
